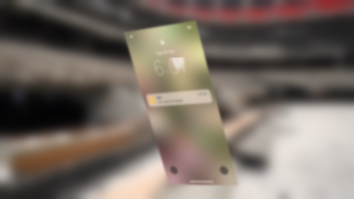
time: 6:01
